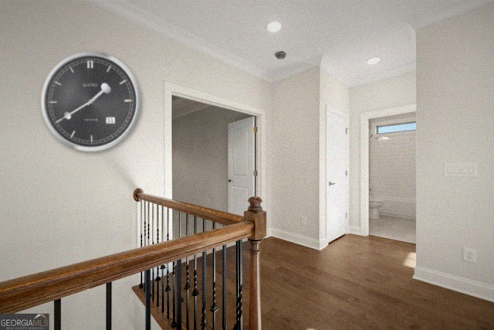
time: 1:40
